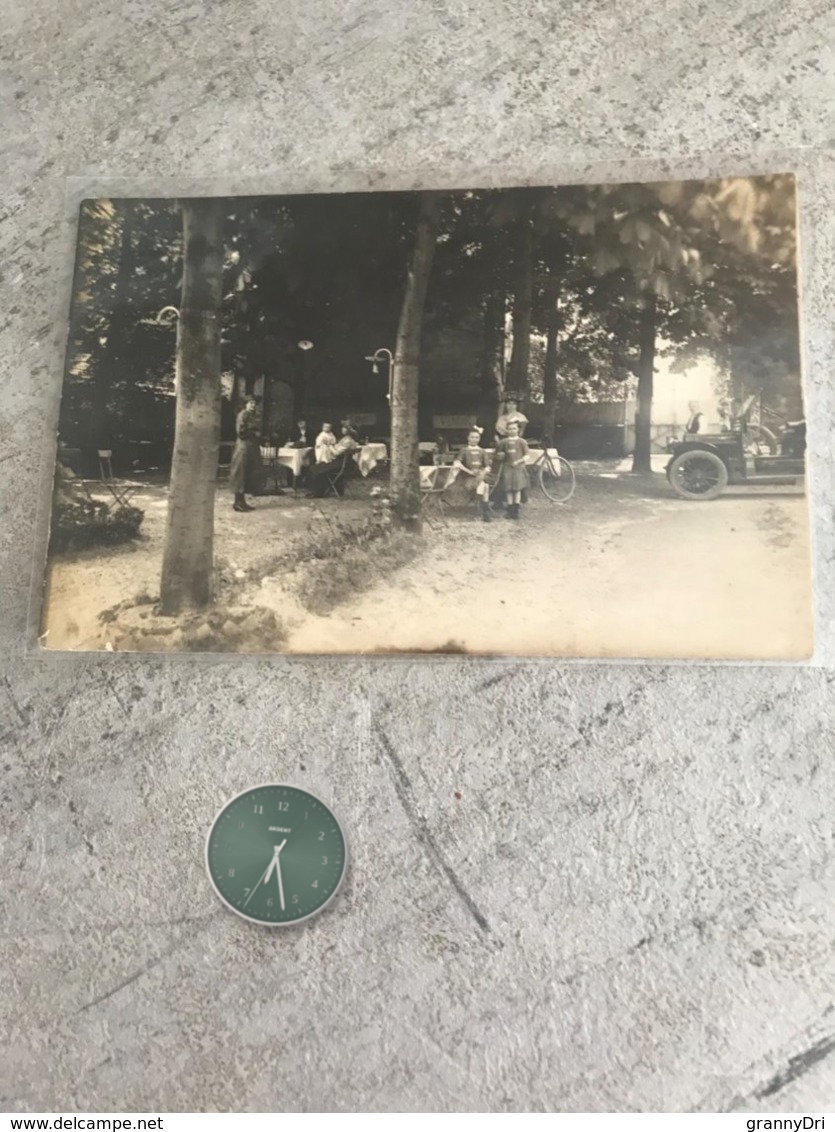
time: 6:27:34
